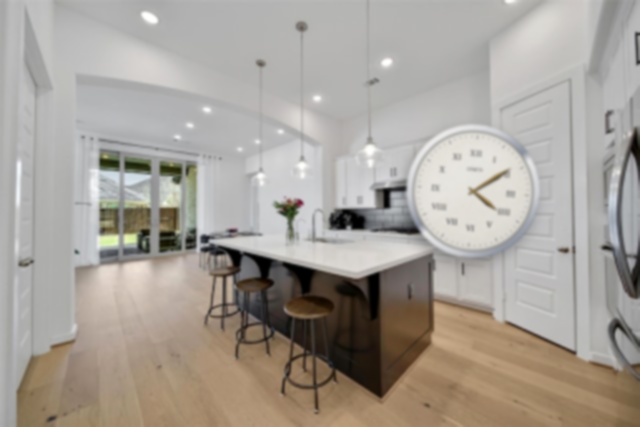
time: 4:09
